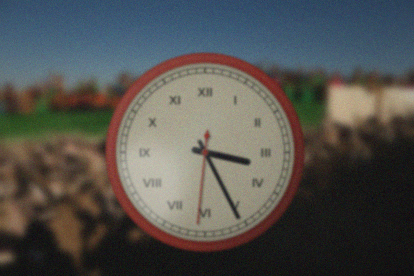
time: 3:25:31
